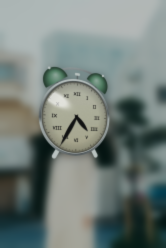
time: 4:35
